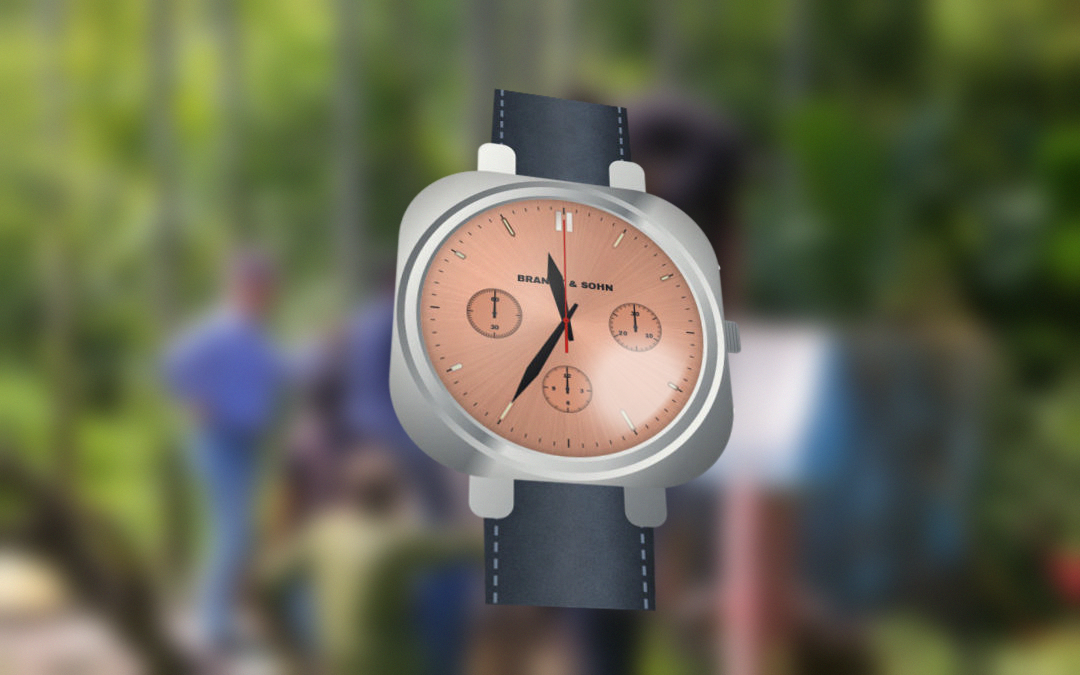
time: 11:35
